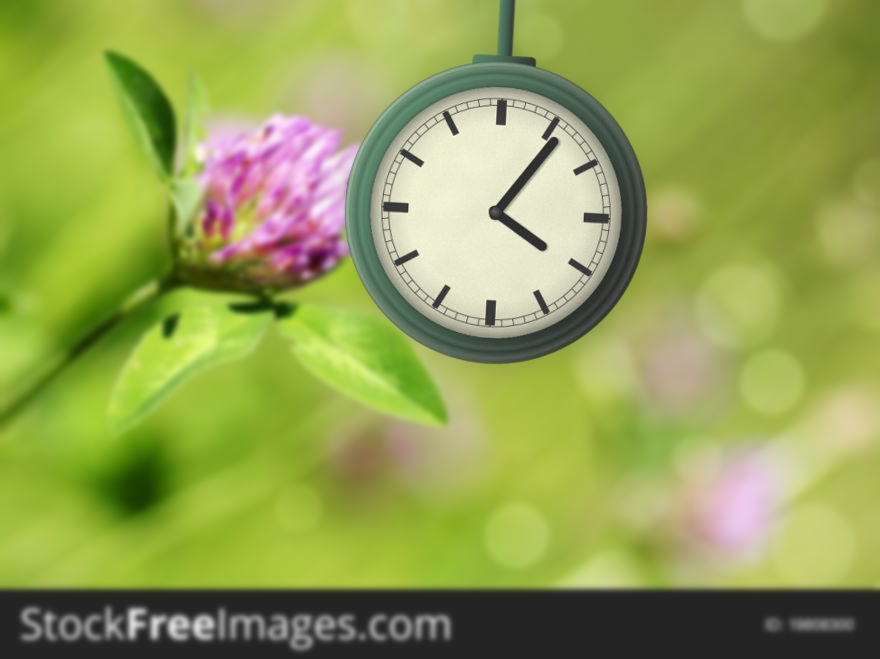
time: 4:06
